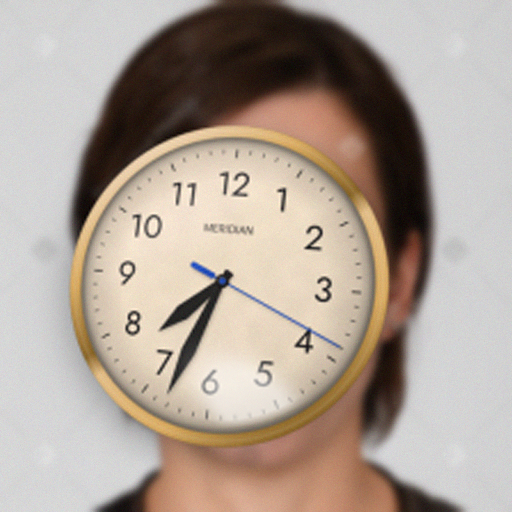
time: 7:33:19
